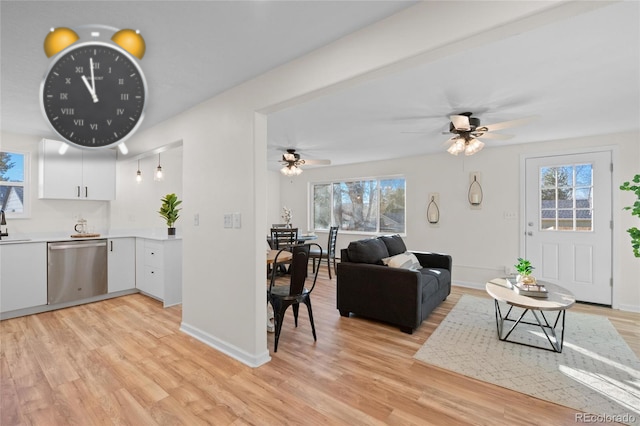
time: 10:59
